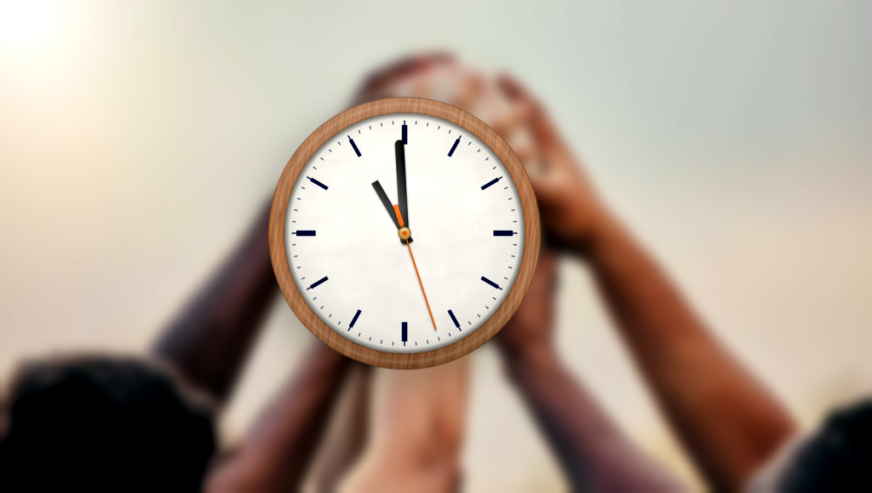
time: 10:59:27
